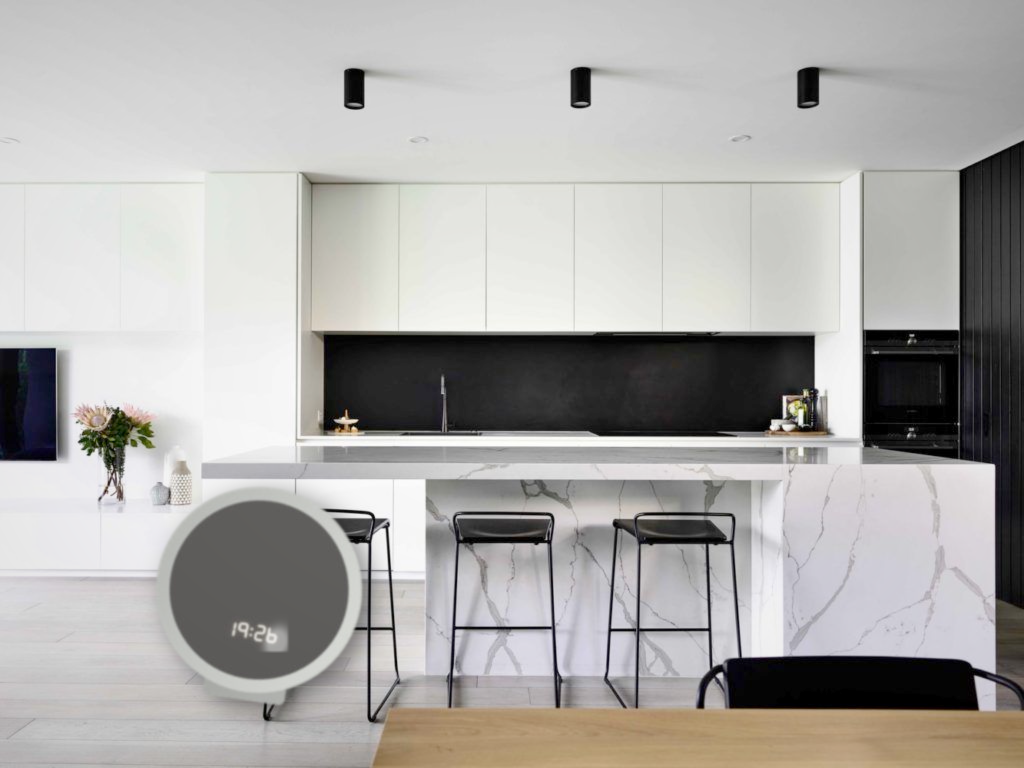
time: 19:26
